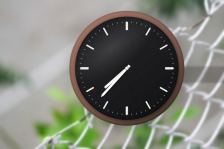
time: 7:37
